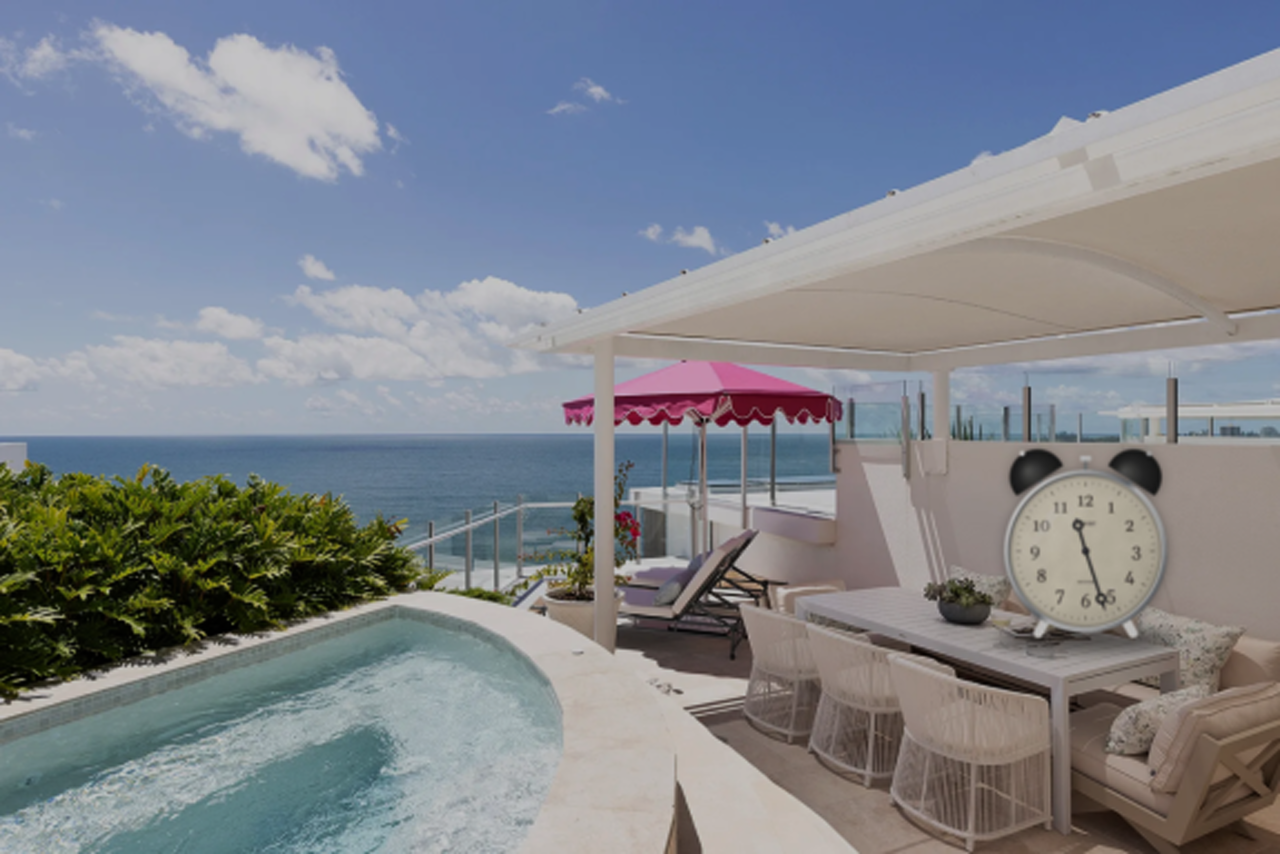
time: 11:27
